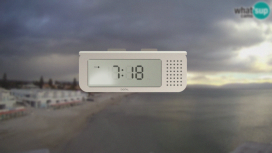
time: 7:18
